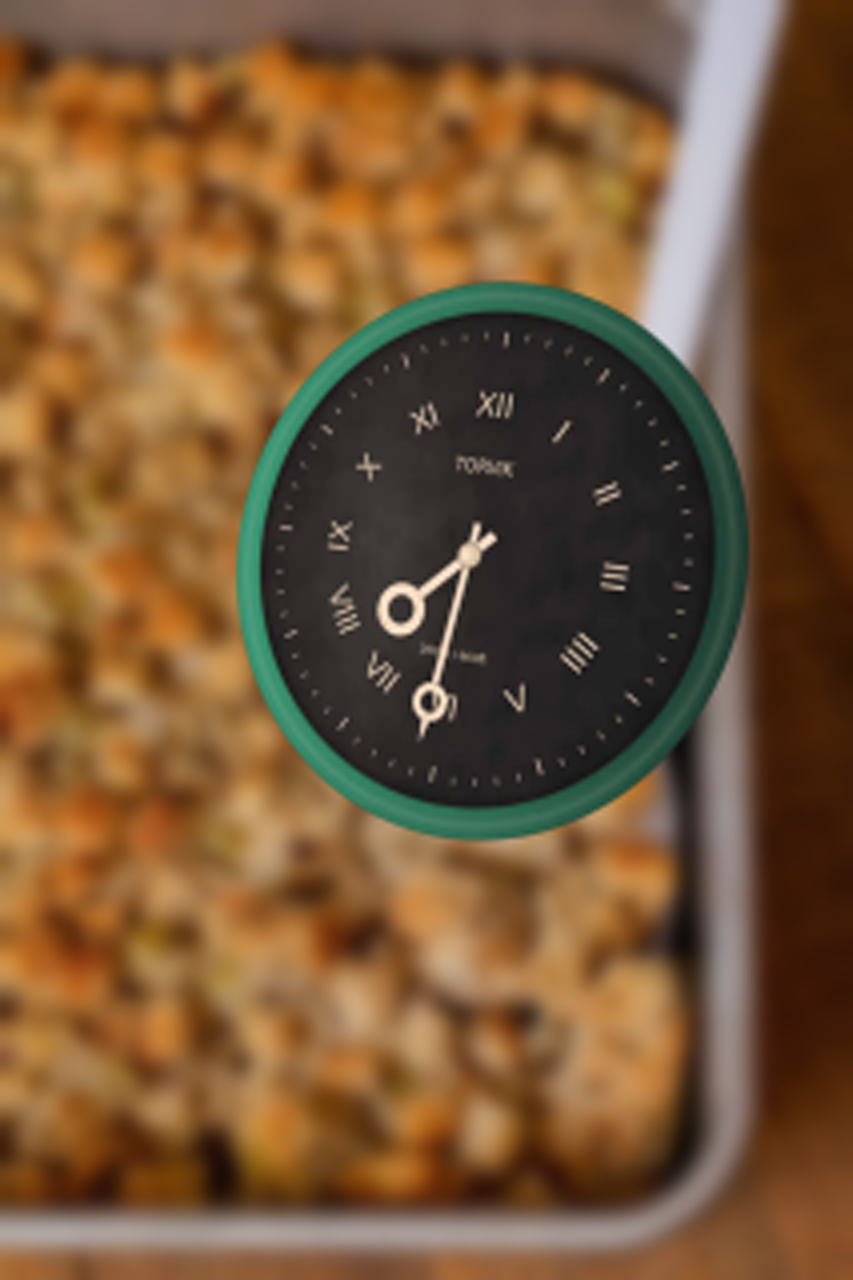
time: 7:31
